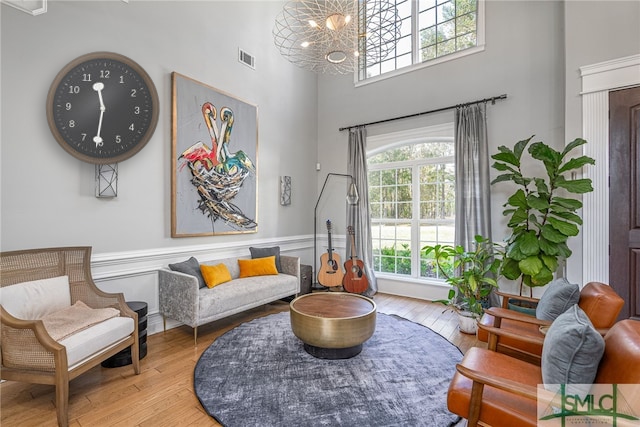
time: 11:31
